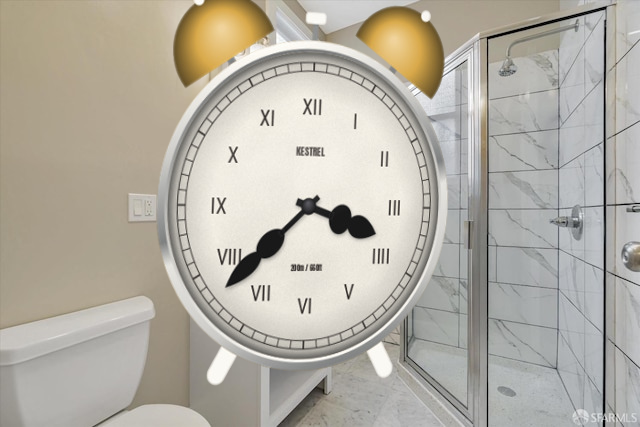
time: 3:38
